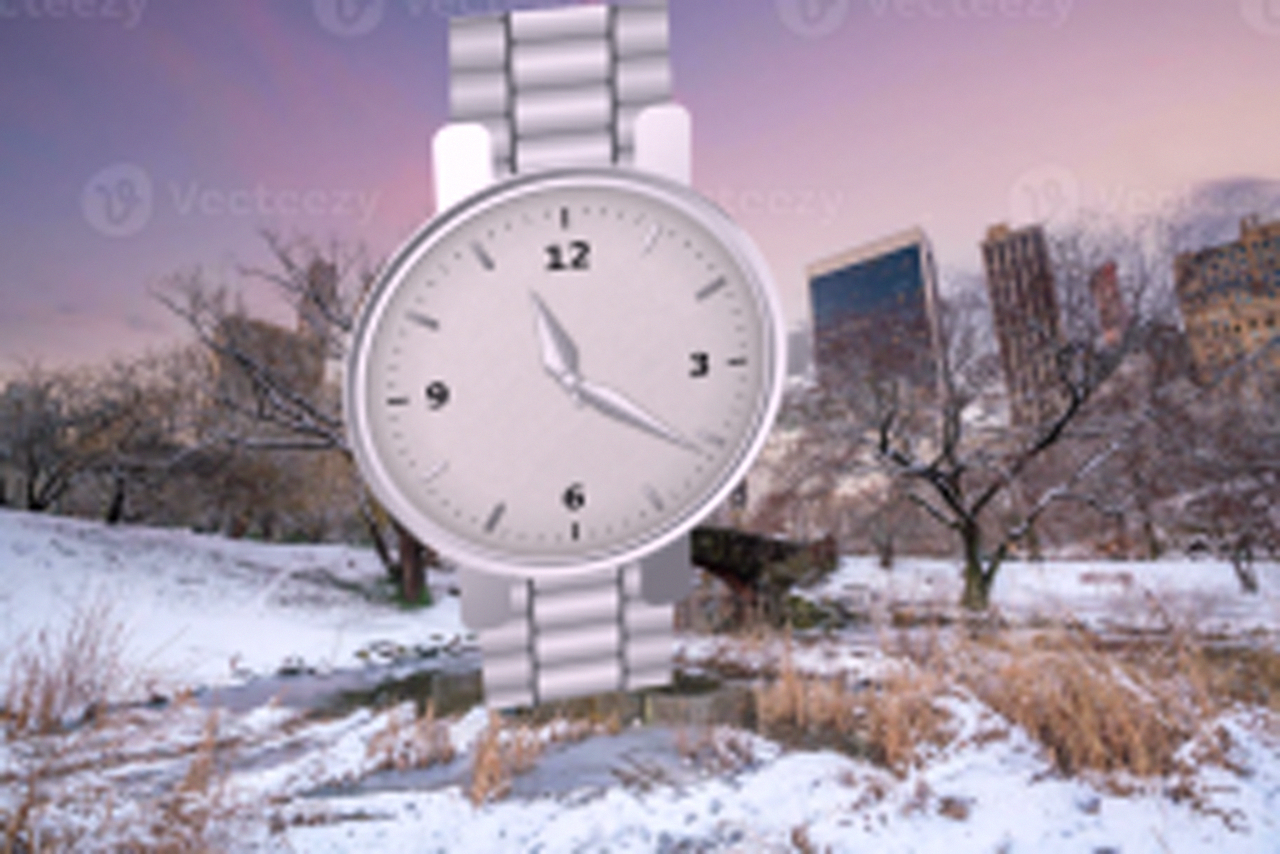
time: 11:21
